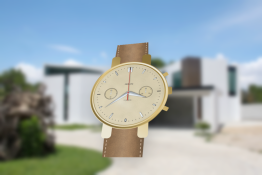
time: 3:39
